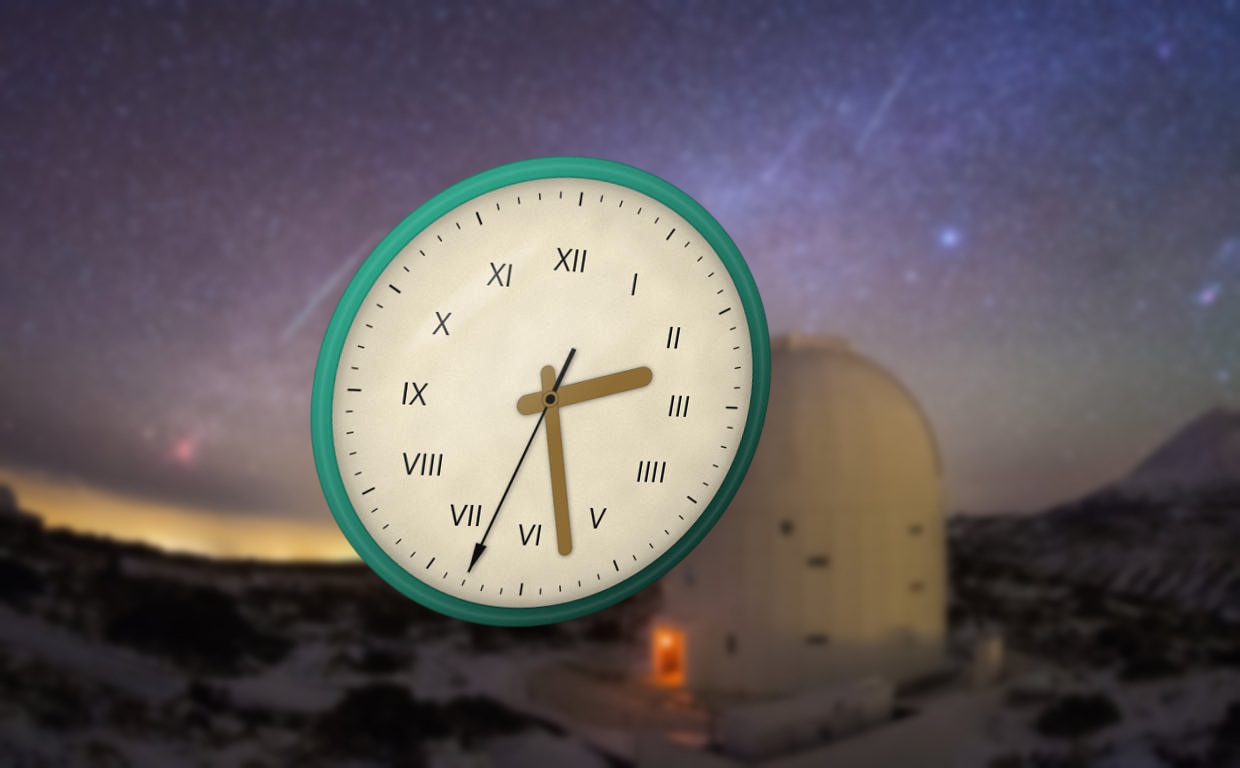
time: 2:27:33
